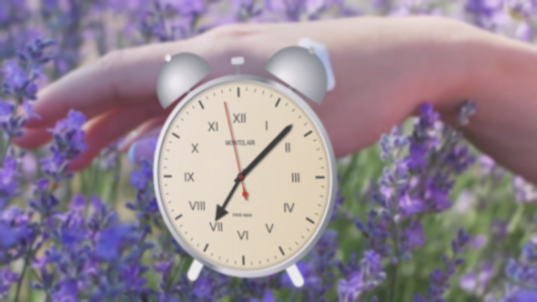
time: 7:07:58
